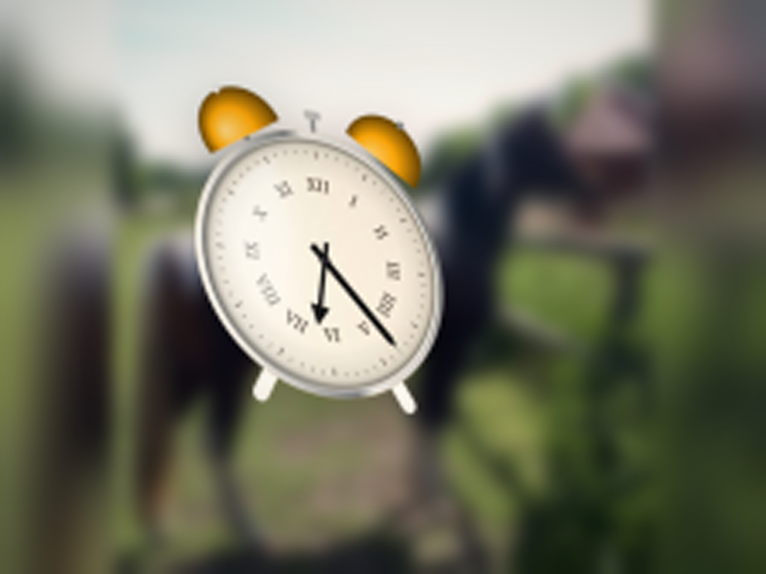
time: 6:23
